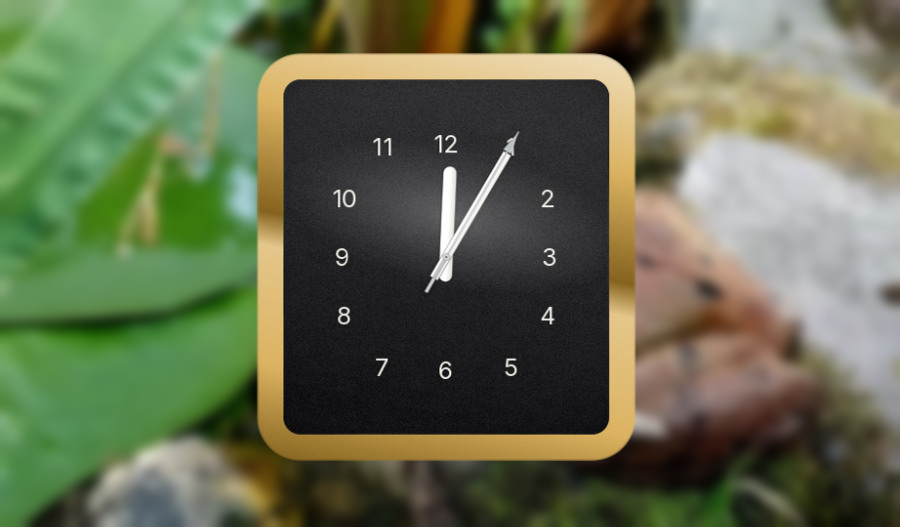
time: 12:05:05
